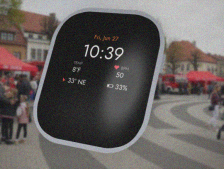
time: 10:39
